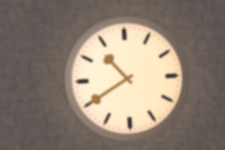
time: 10:40
